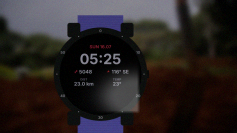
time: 5:25
